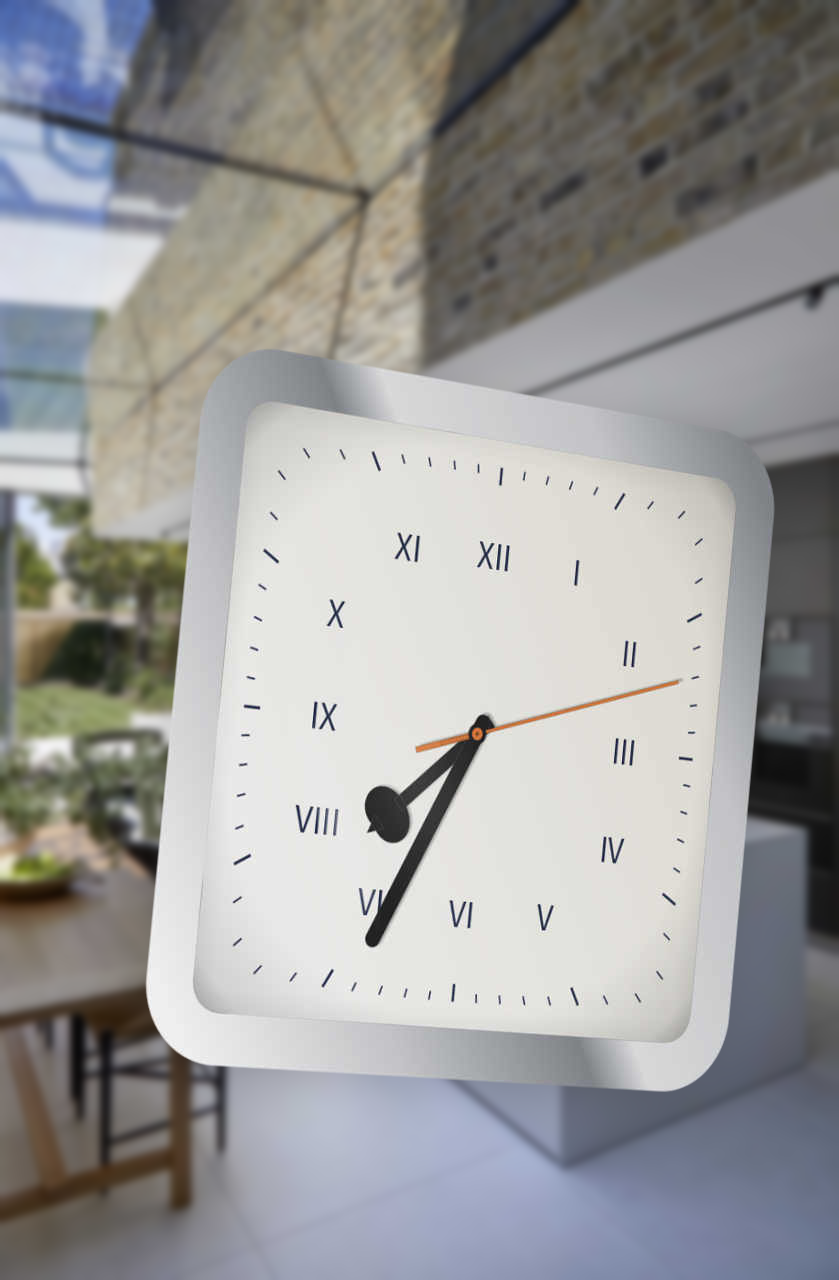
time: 7:34:12
